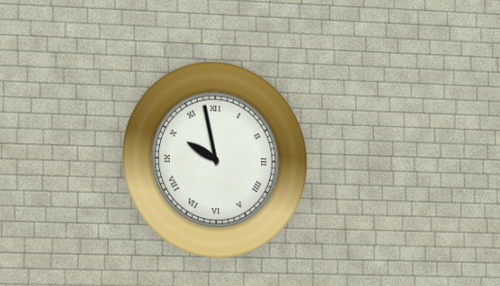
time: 9:58
